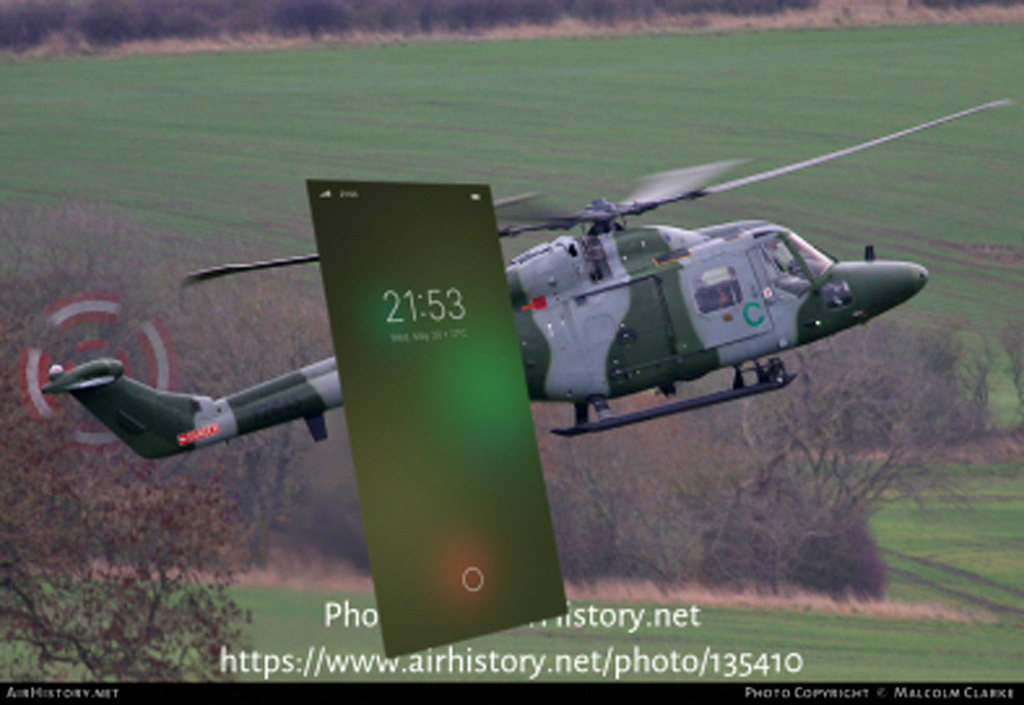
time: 21:53
